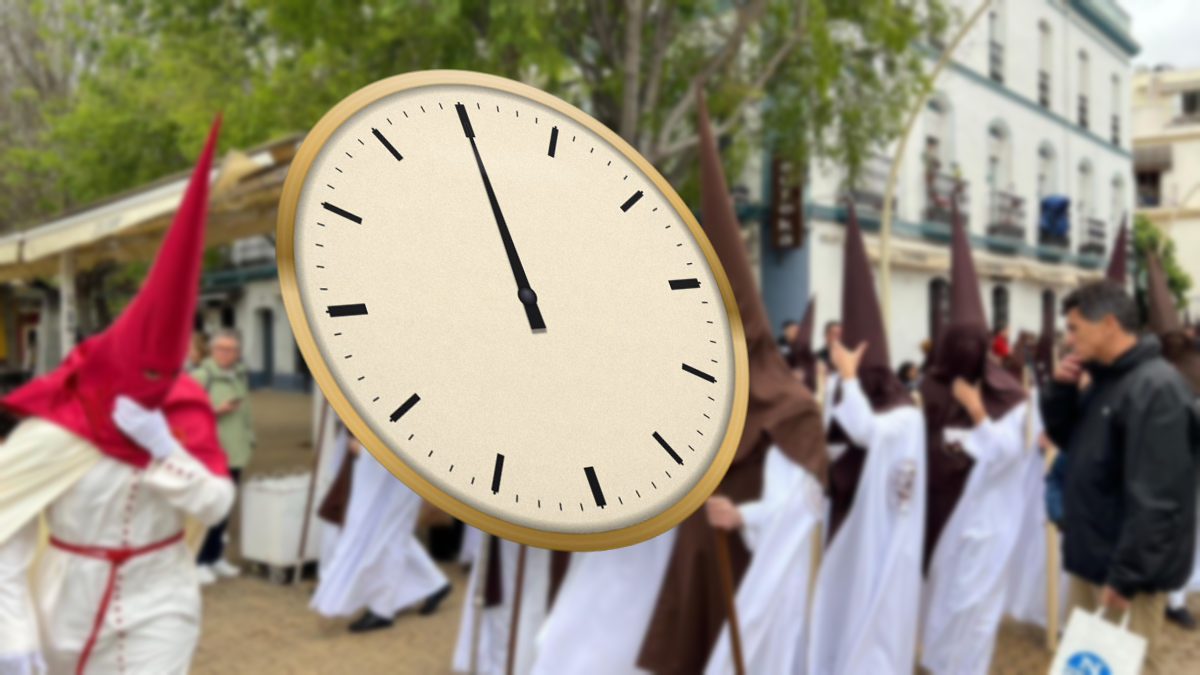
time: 12:00
